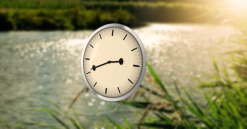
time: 2:41
